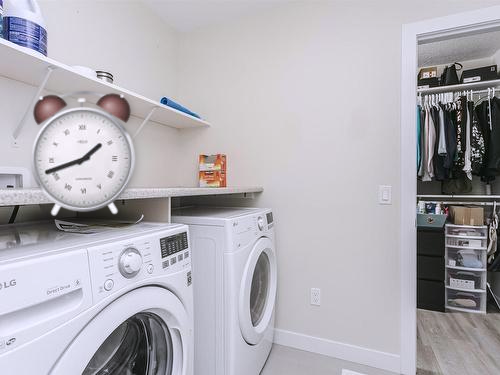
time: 1:42
